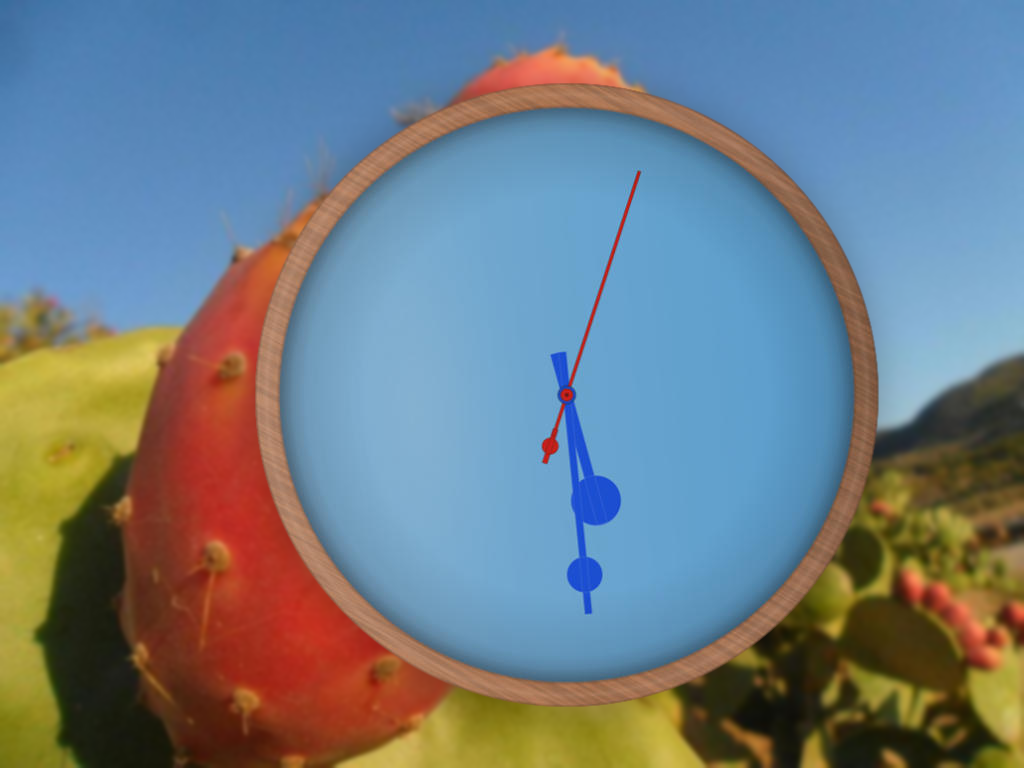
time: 5:29:03
